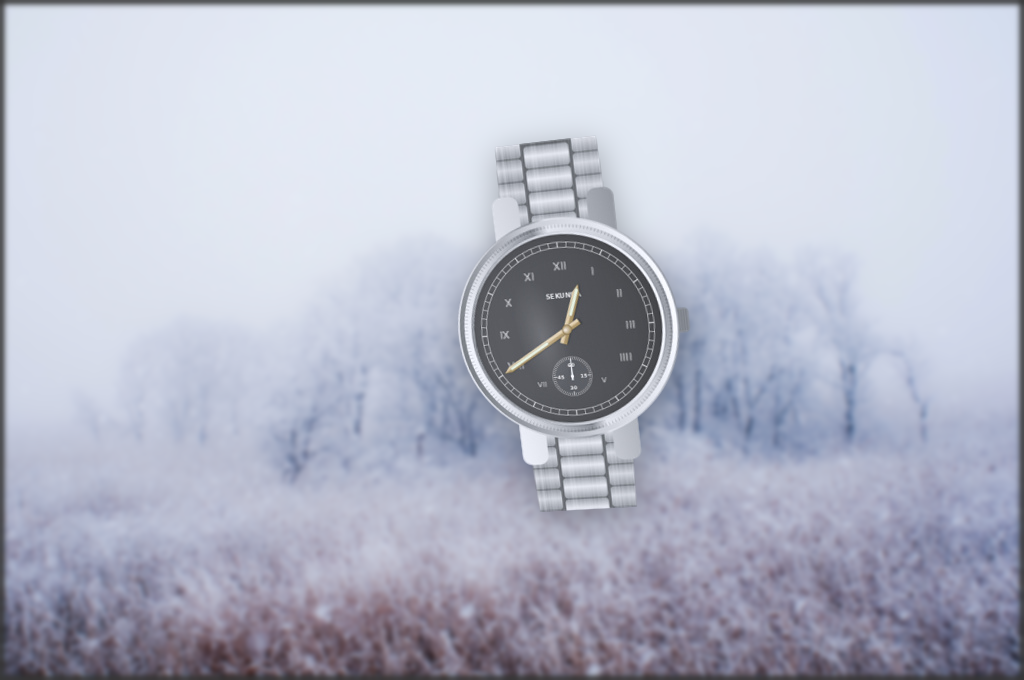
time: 12:40
